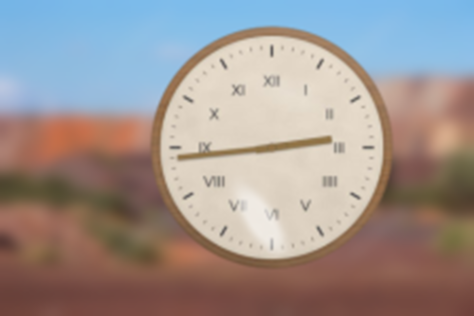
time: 2:44
